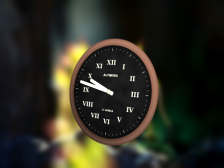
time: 9:47
